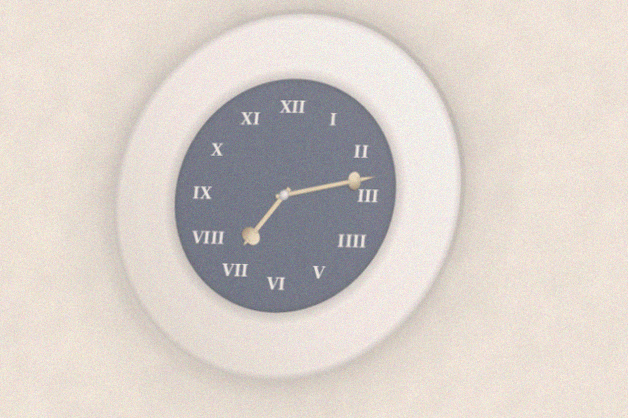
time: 7:13
